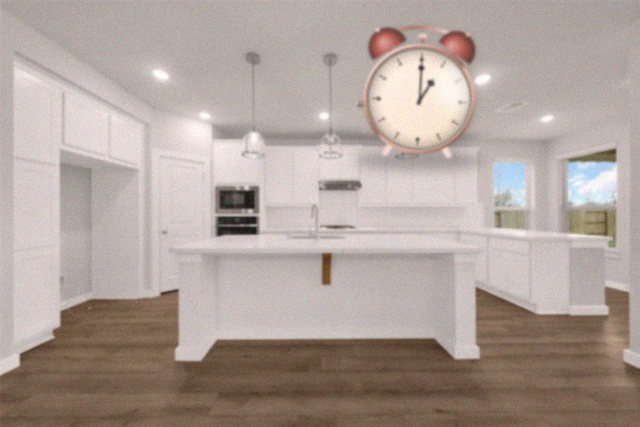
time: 1:00
